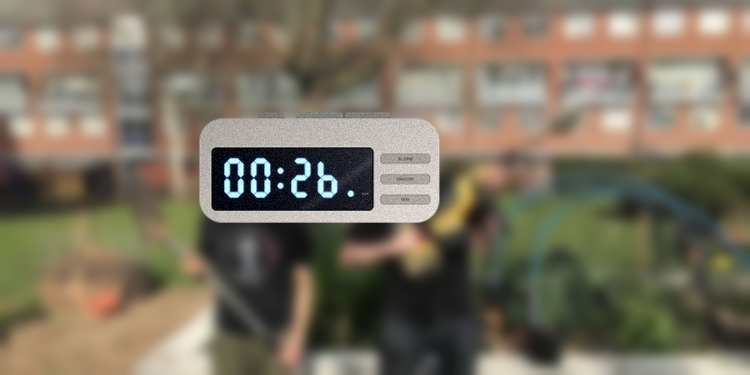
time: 0:26
